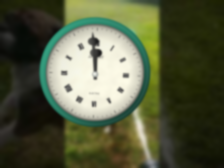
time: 11:59
